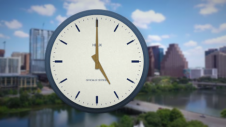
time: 5:00
